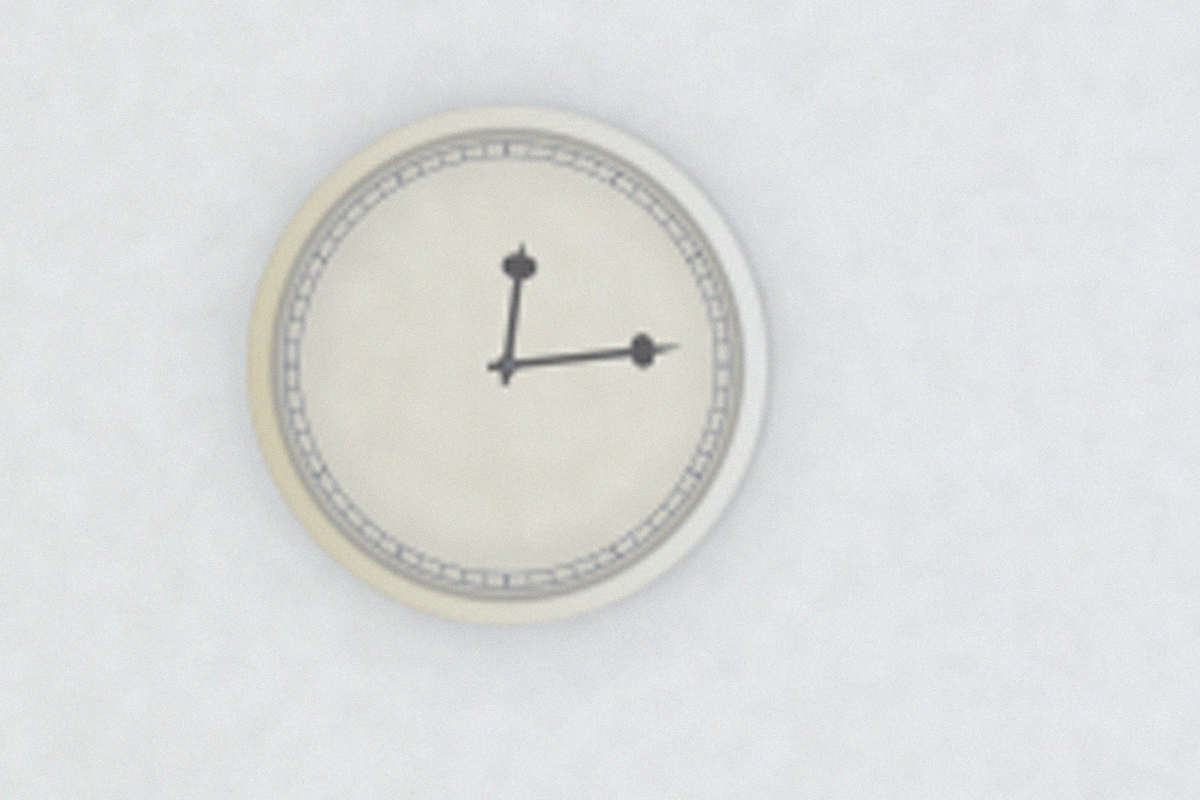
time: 12:14
